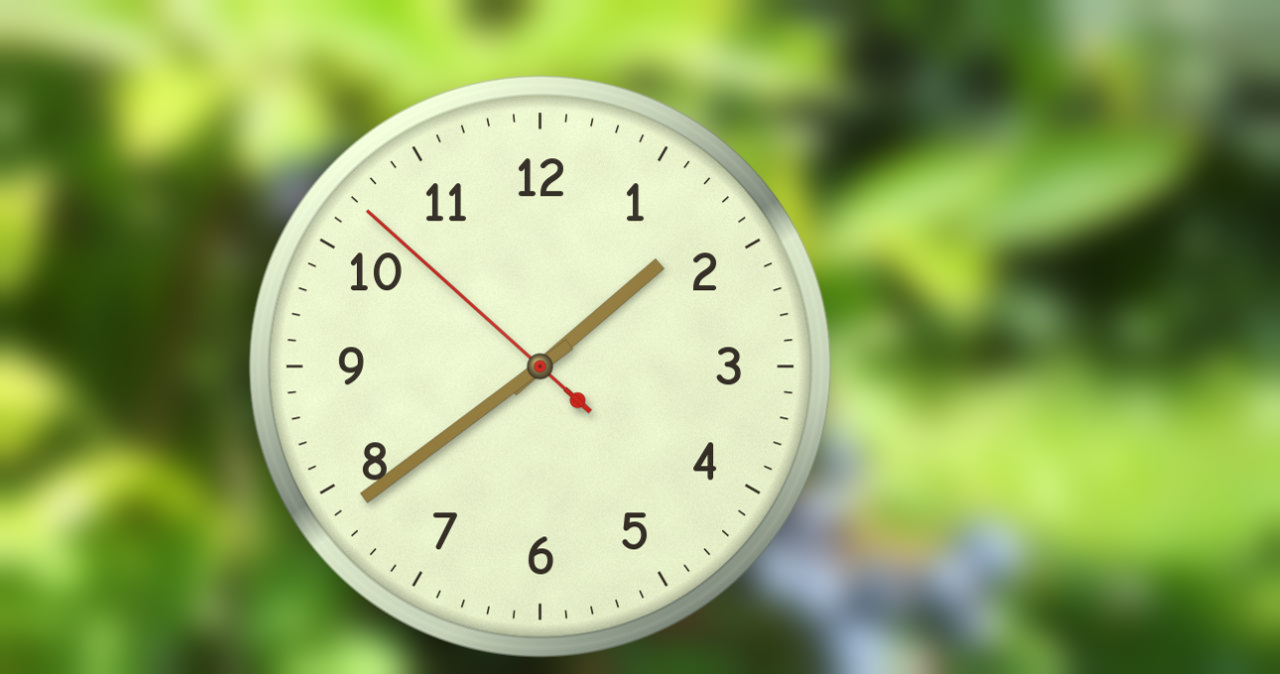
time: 1:38:52
